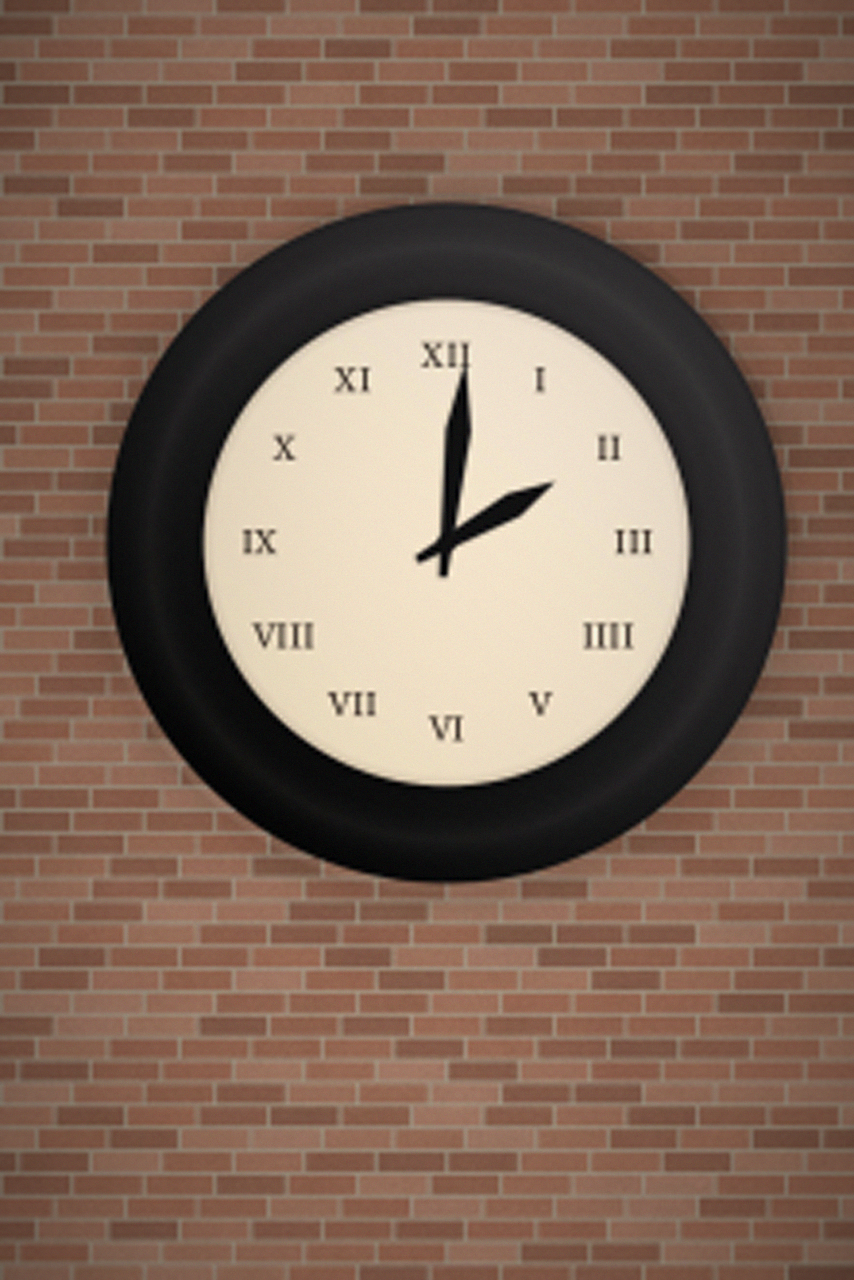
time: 2:01
